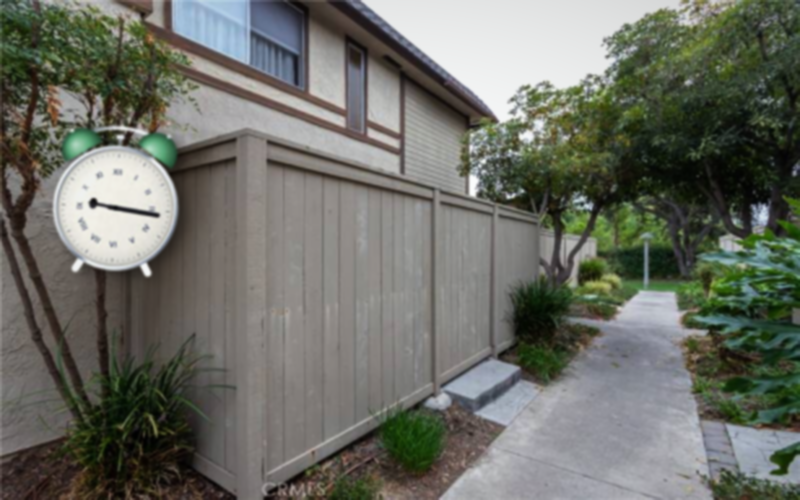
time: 9:16
